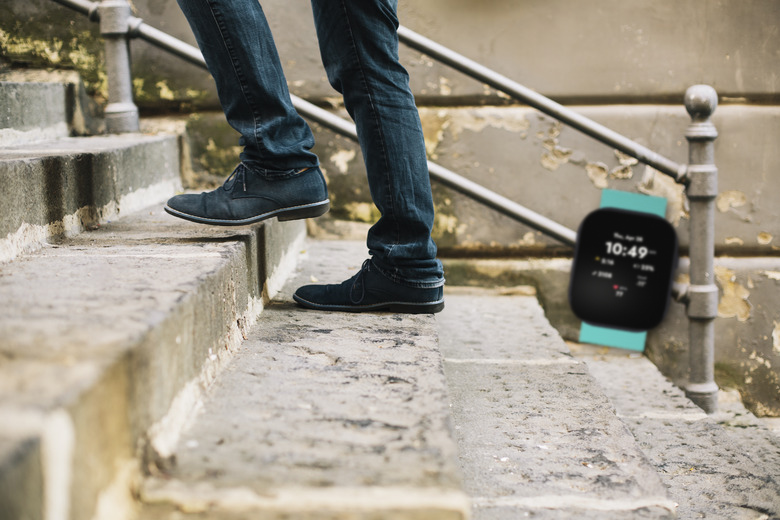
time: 10:49
